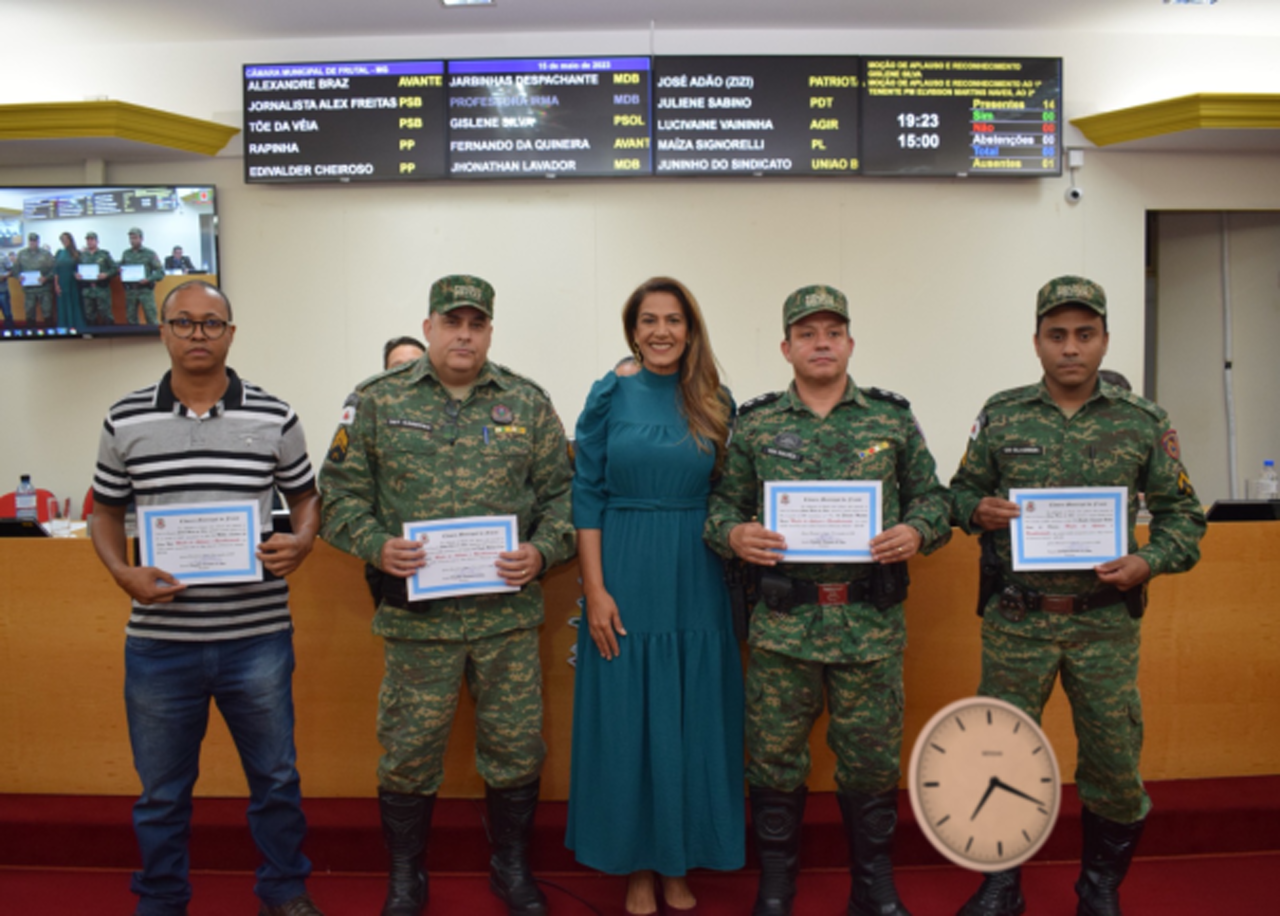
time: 7:19
